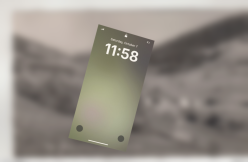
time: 11:58
